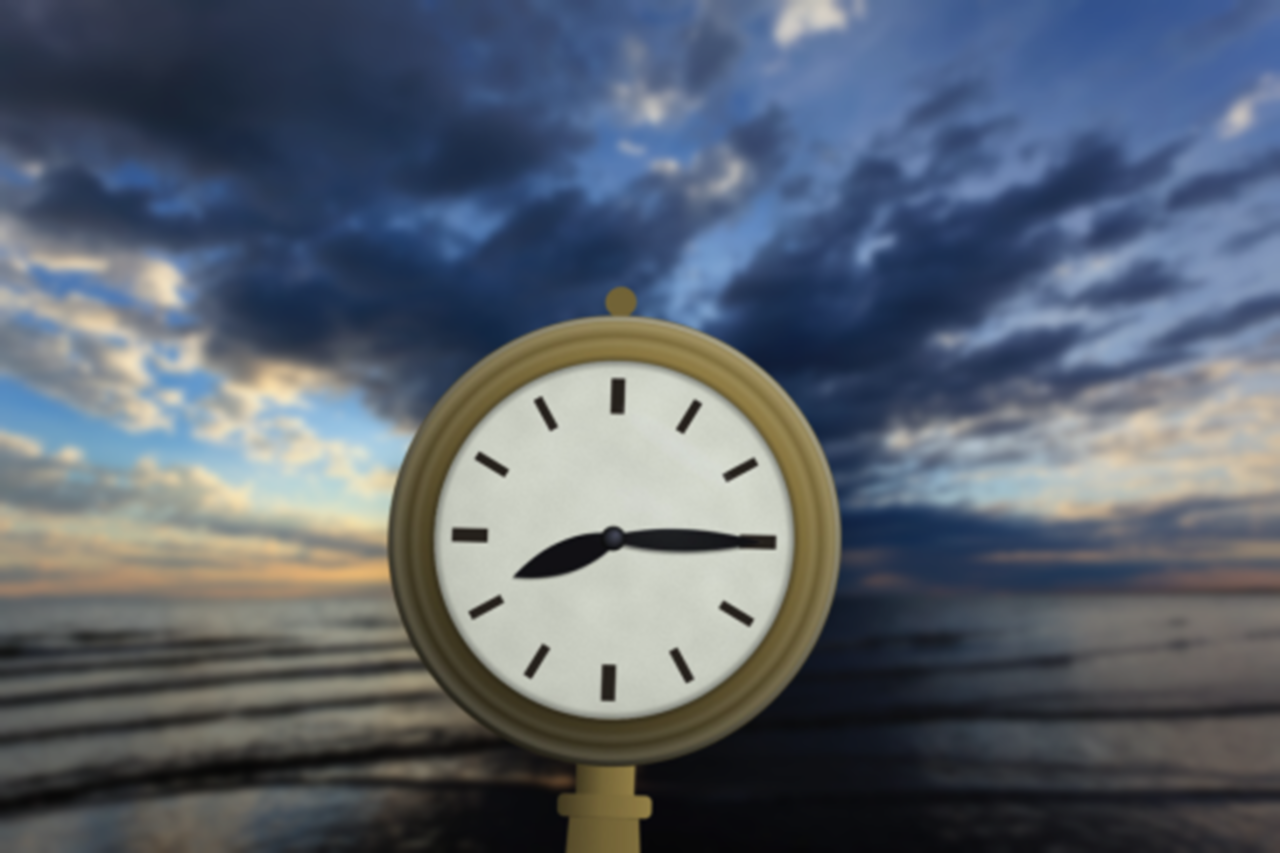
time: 8:15
